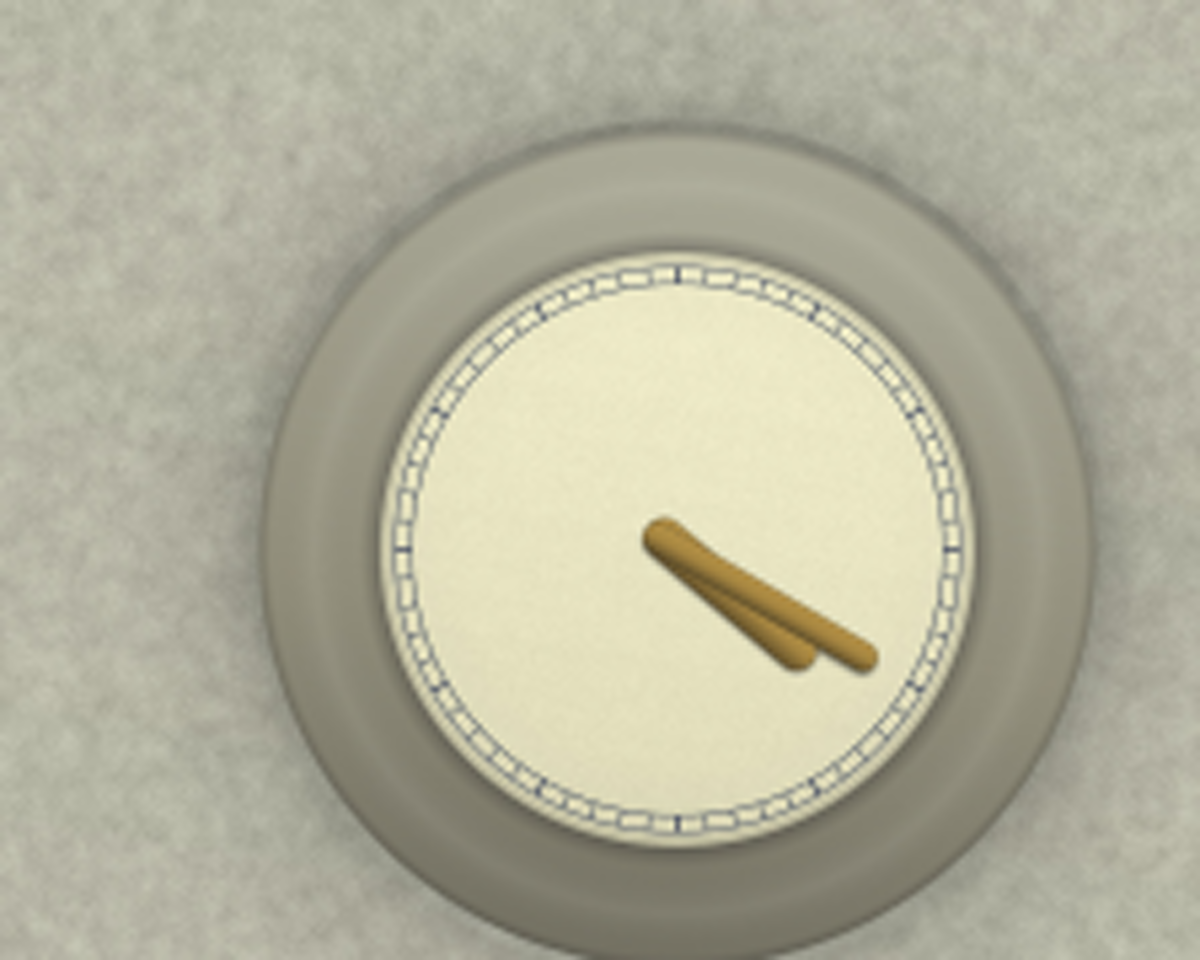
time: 4:20
